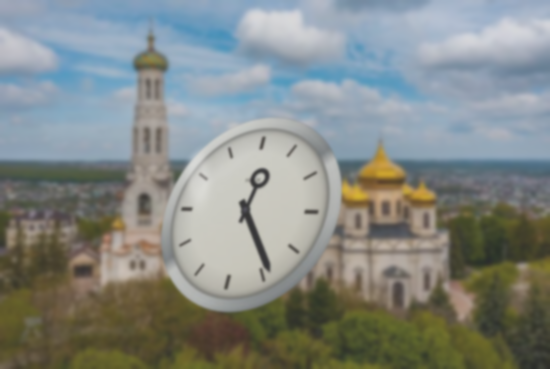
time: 12:24
